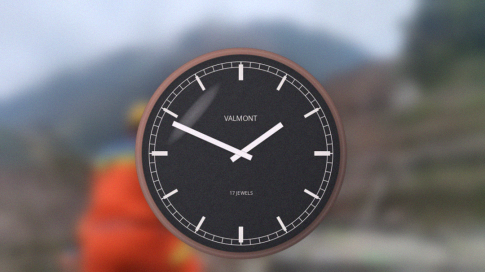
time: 1:49
